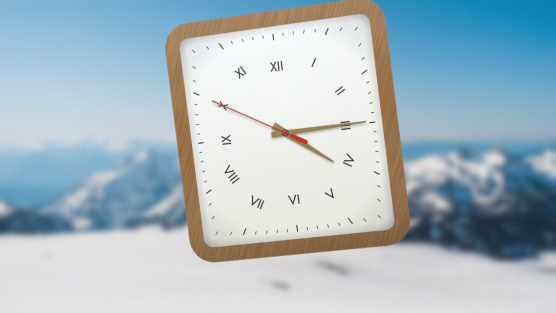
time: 4:14:50
